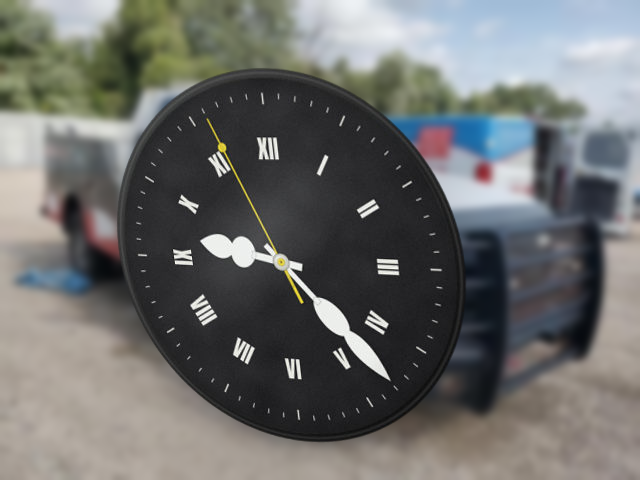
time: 9:22:56
